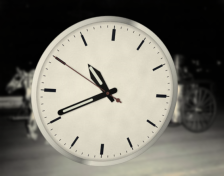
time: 10:40:50
